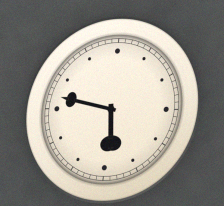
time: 5:47
